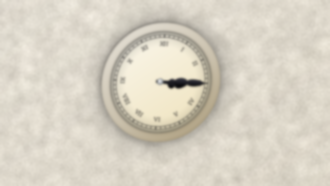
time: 3:15
